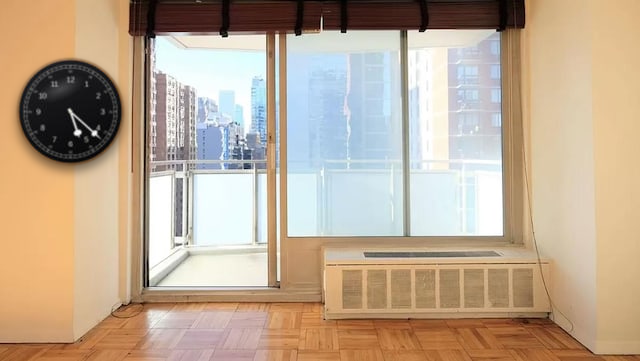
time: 5:22
